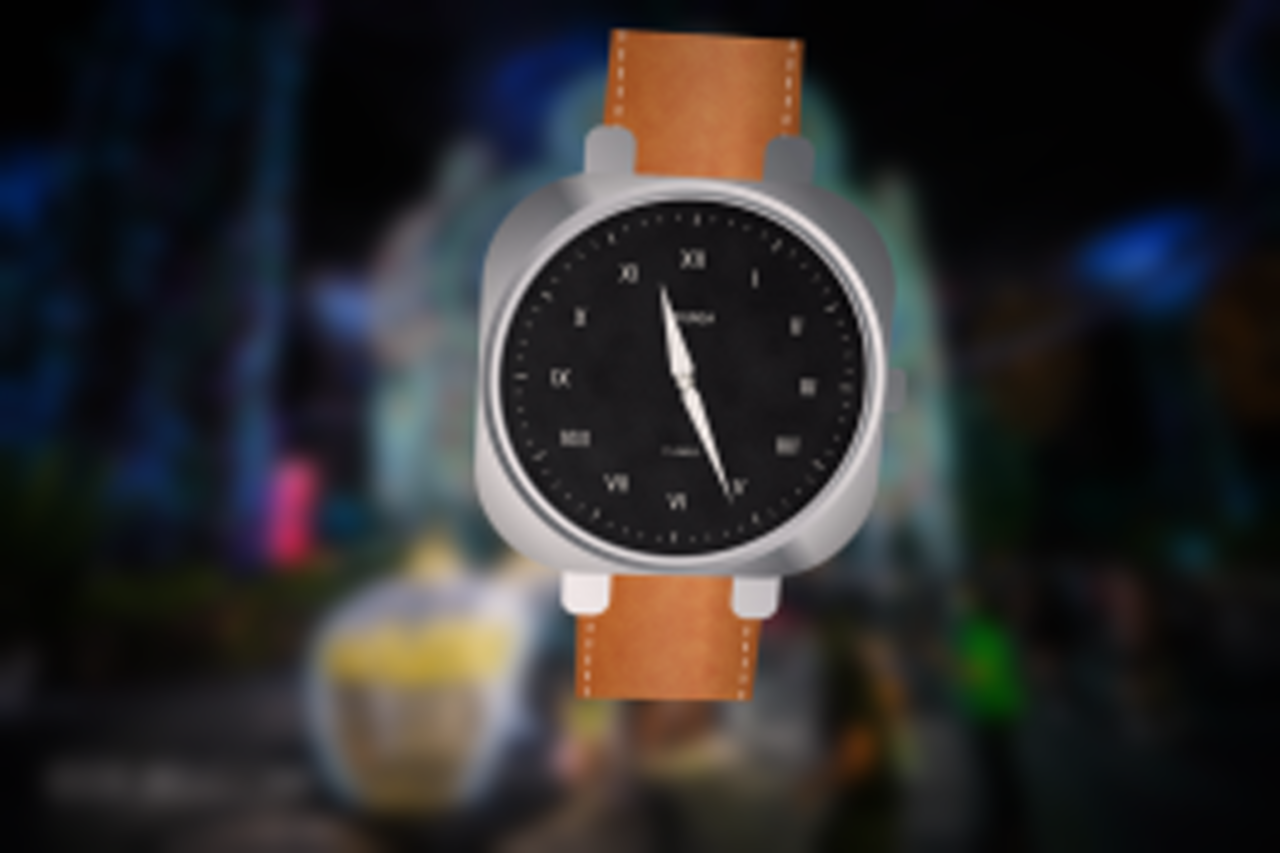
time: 11:26
